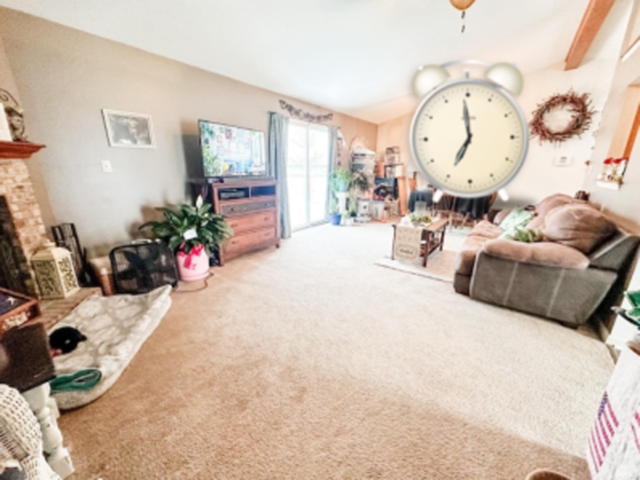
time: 6:59
